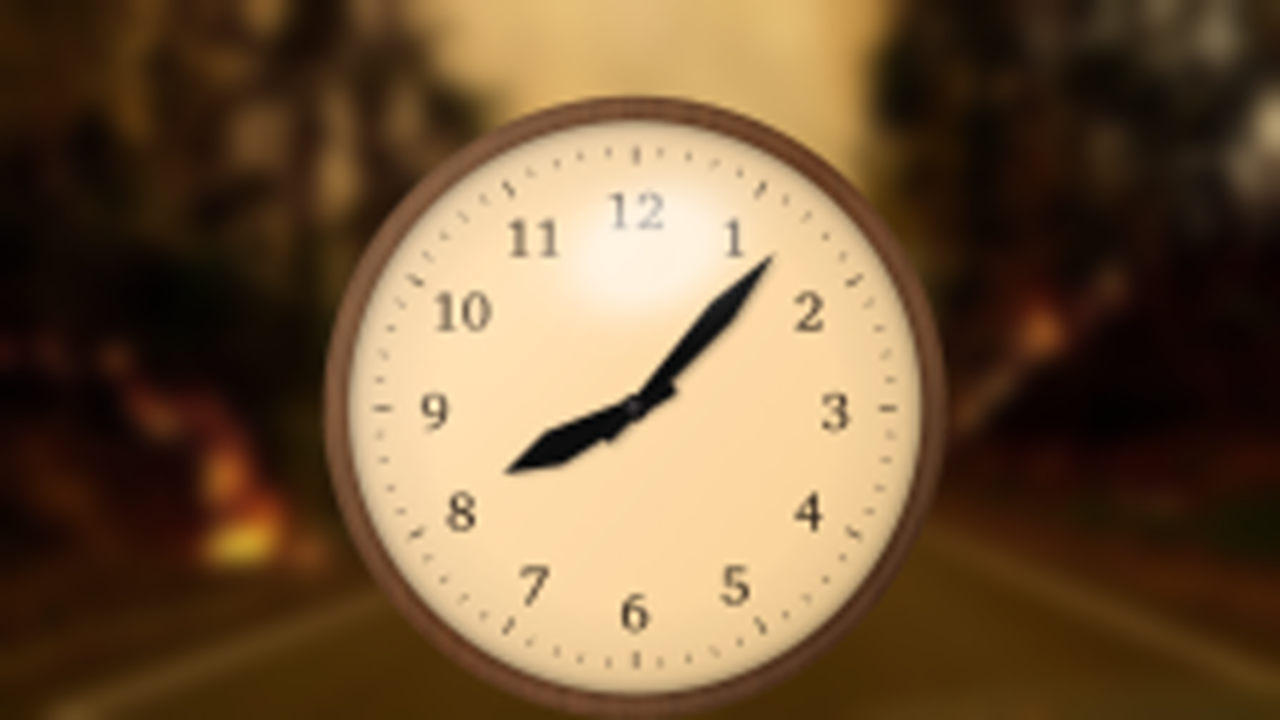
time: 8:07
